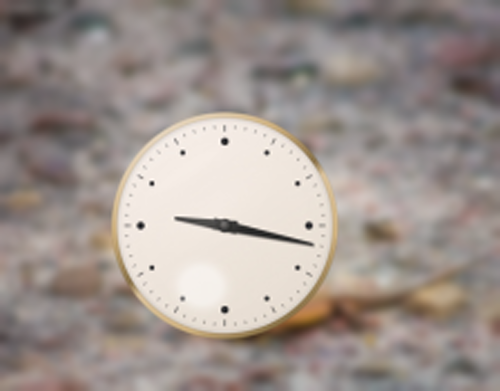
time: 9:17
